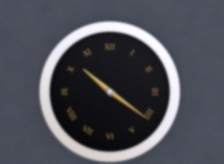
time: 10:21
